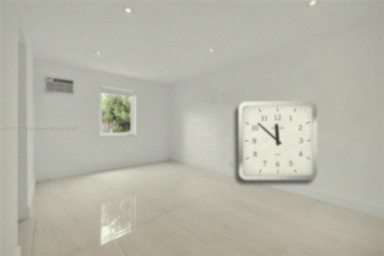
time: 11:52
